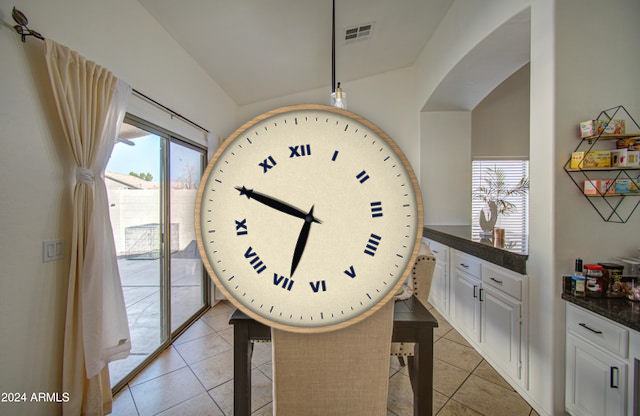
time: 6:50
